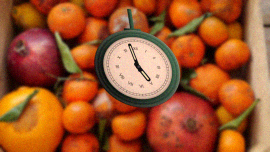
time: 4:58
